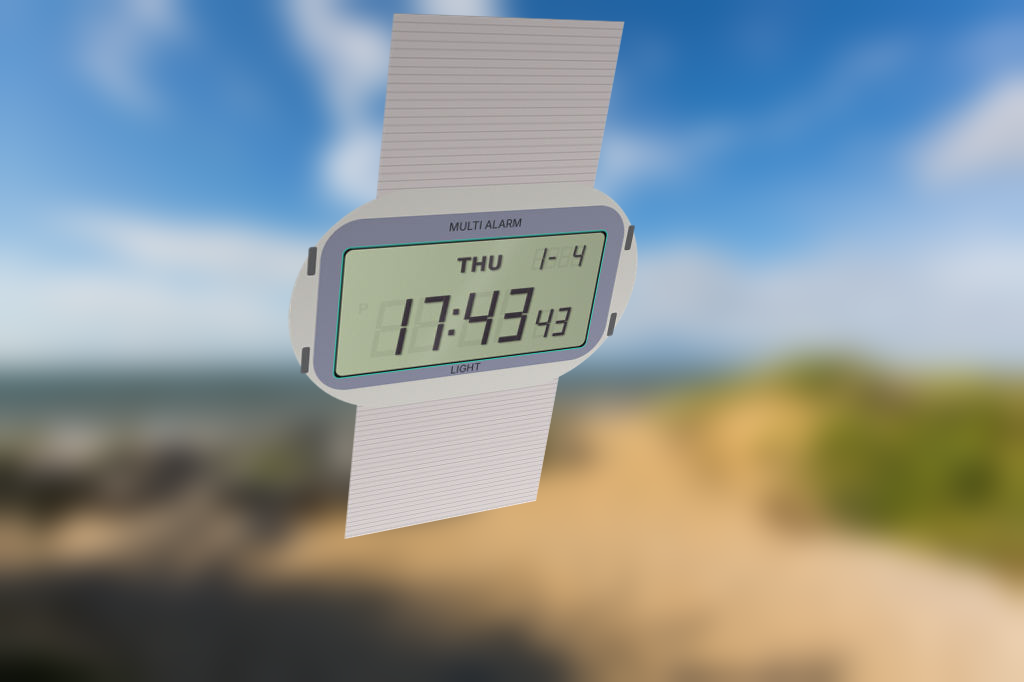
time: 17:43:43
